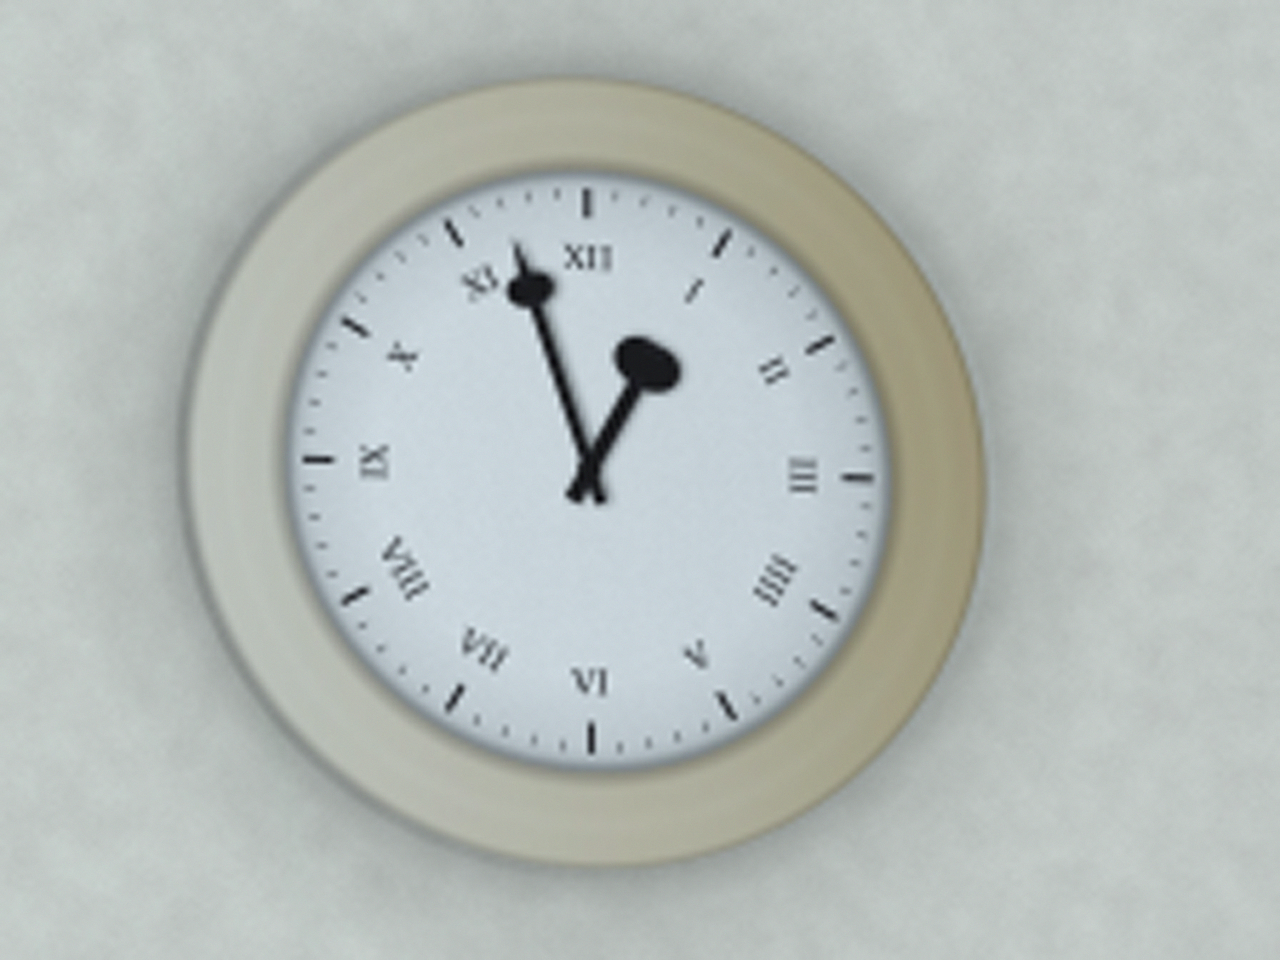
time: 12:57
